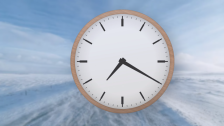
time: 7:20
